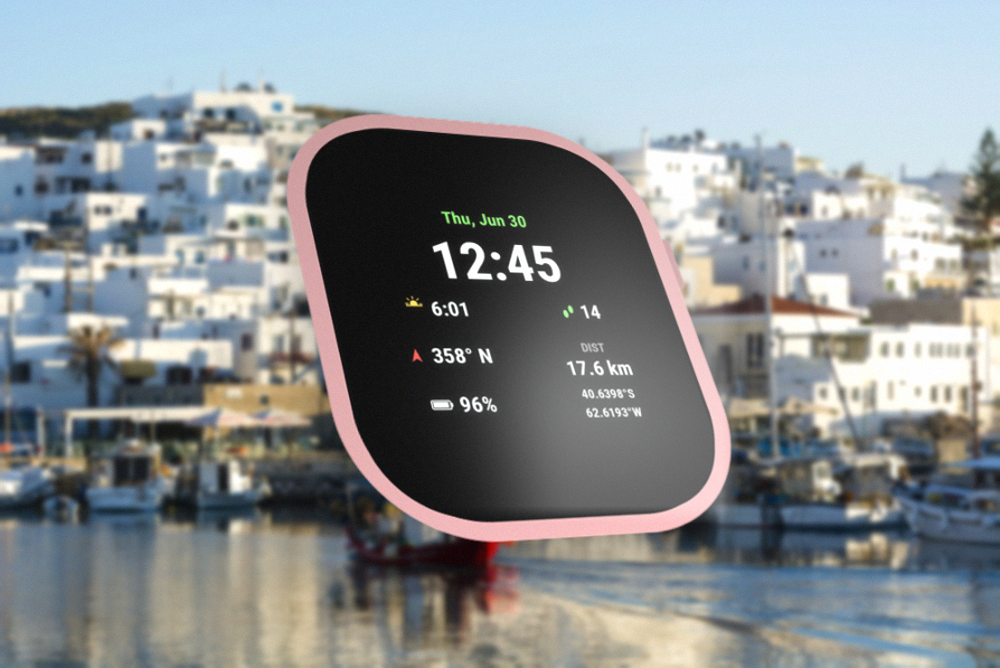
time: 12:45
